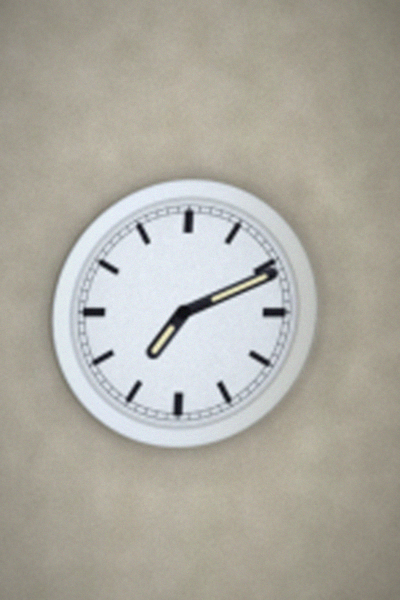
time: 7:11
